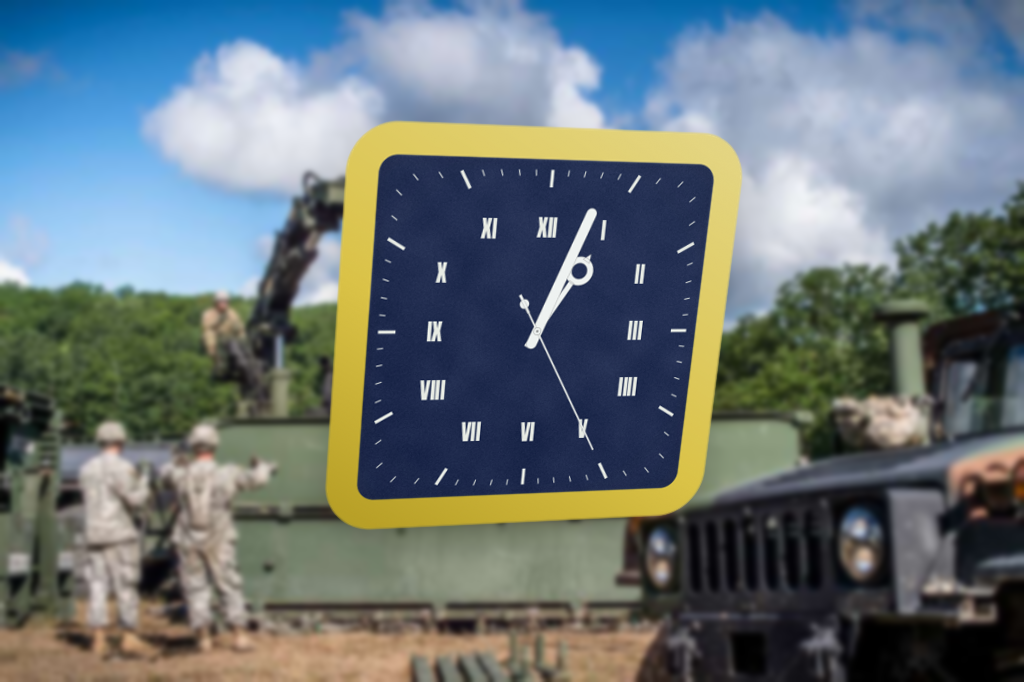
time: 1:03:25
